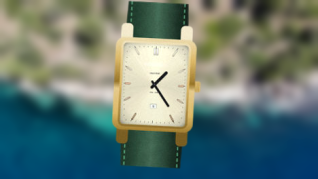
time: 1:24
